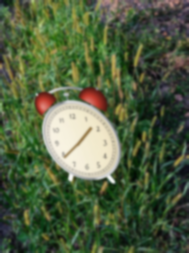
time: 1:39
